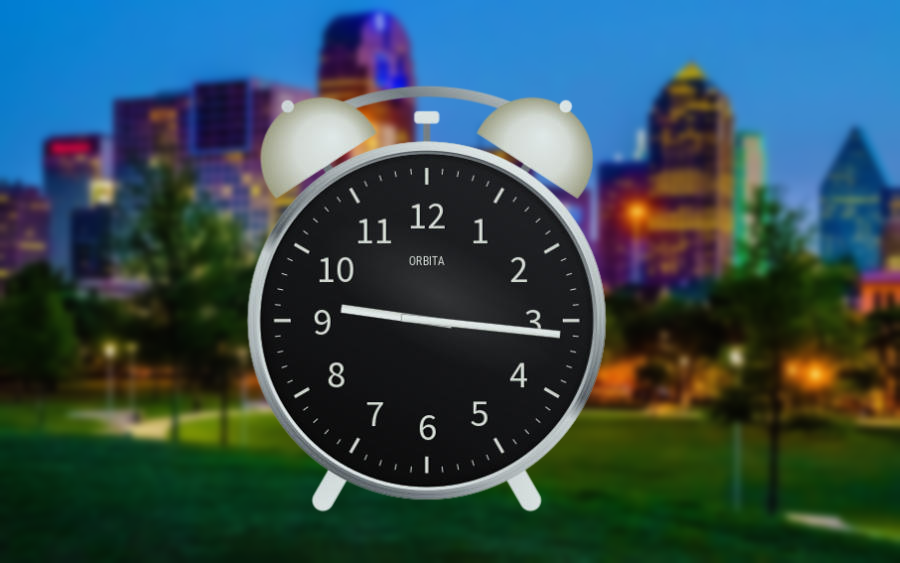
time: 9:16
